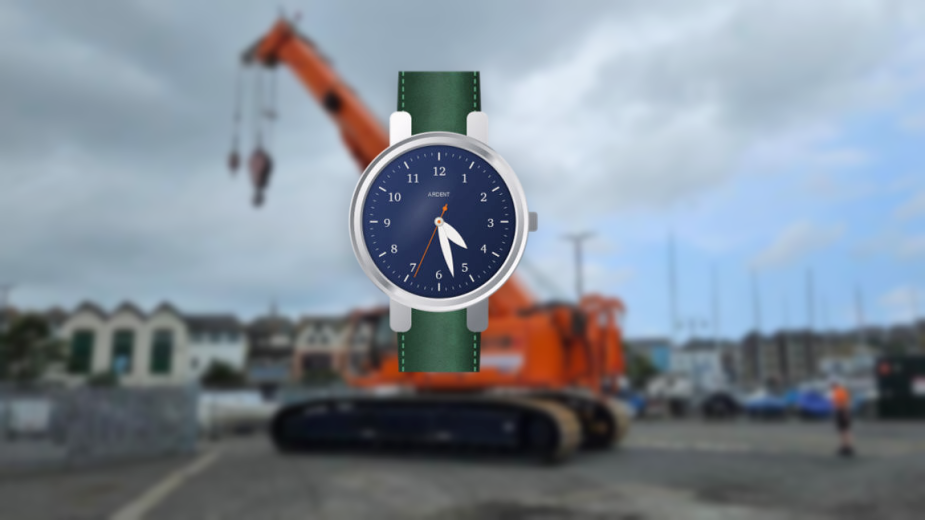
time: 4:27:34
